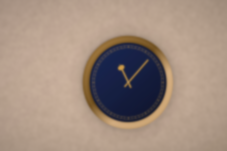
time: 11:07
